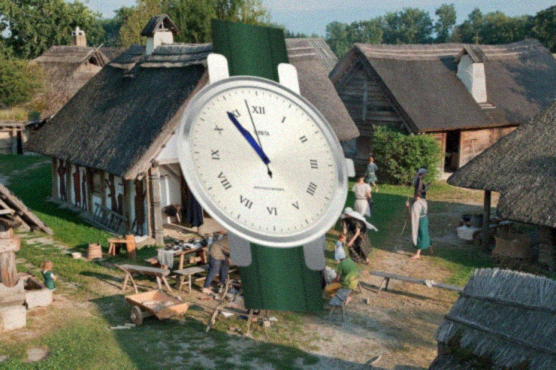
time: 10:53:58
